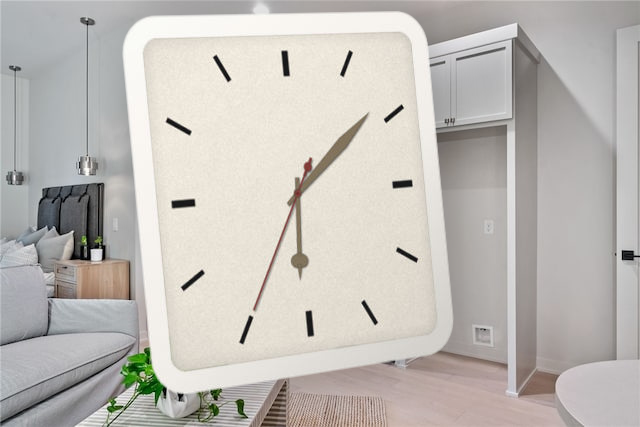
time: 6:08:35
